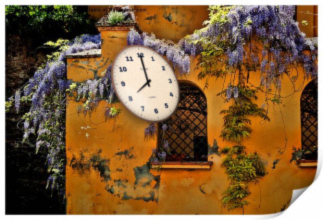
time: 8:00
